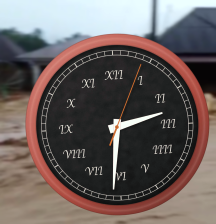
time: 2:31:04
